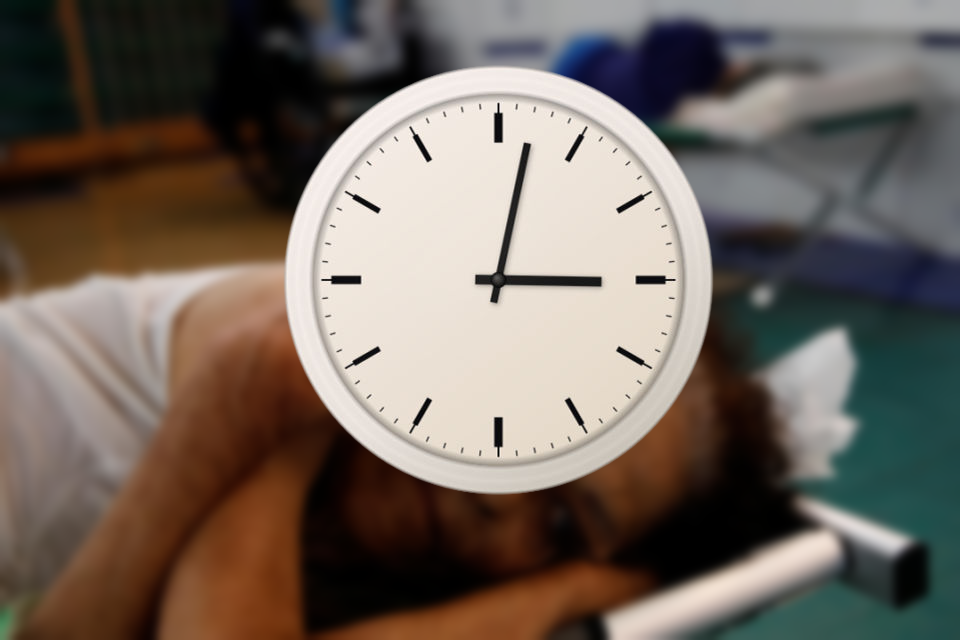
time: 3:02
